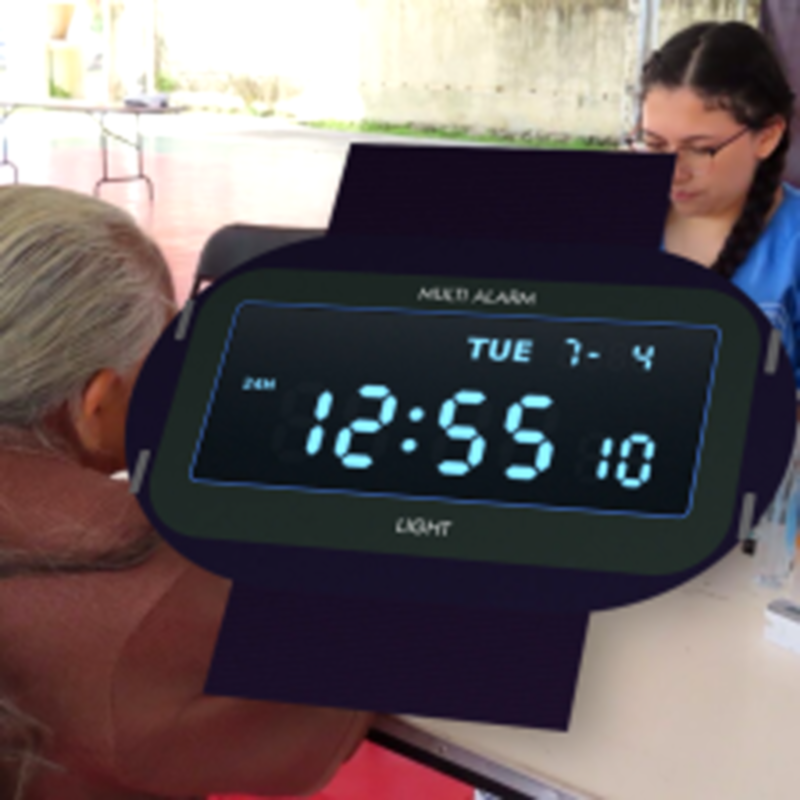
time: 12:55:10
